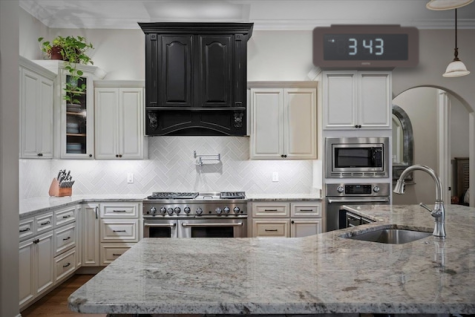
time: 3:43
